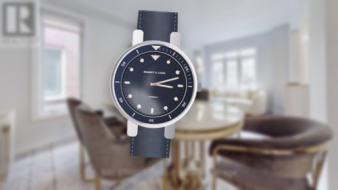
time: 3:12
